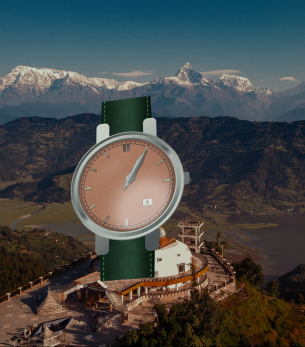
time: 1:05
